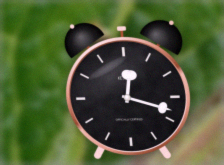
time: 12:18
